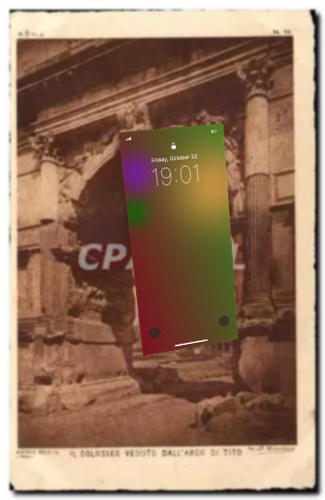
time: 19:01
